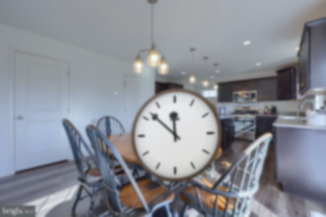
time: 11:52
